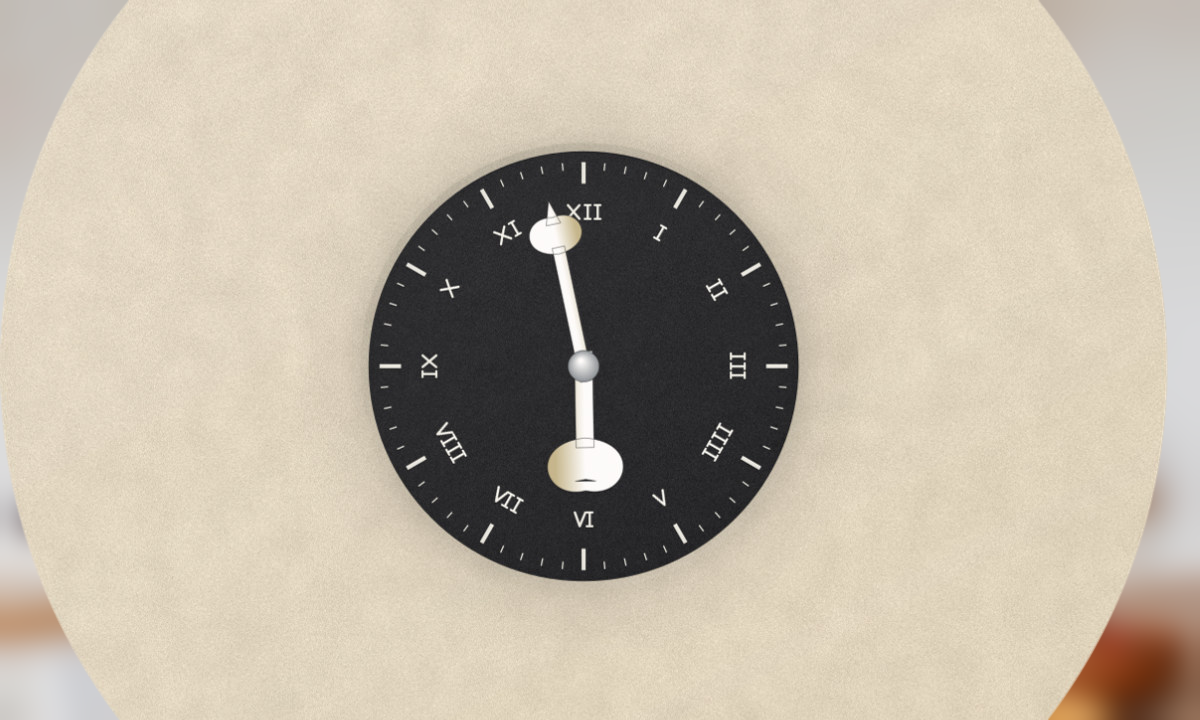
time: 5:58
